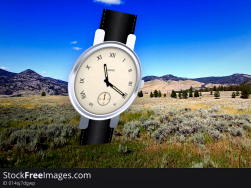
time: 11:20
